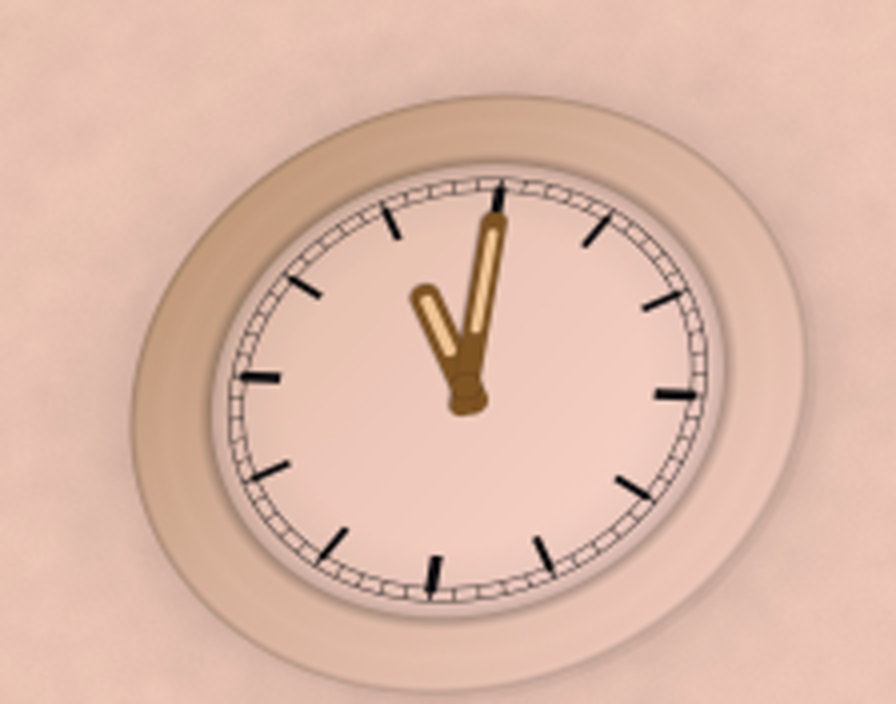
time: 11:00
